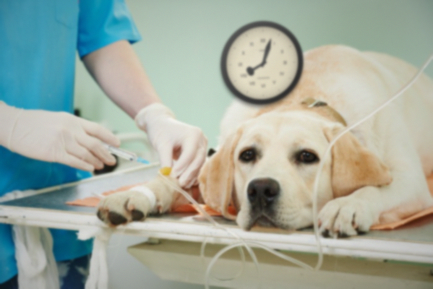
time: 8:03
